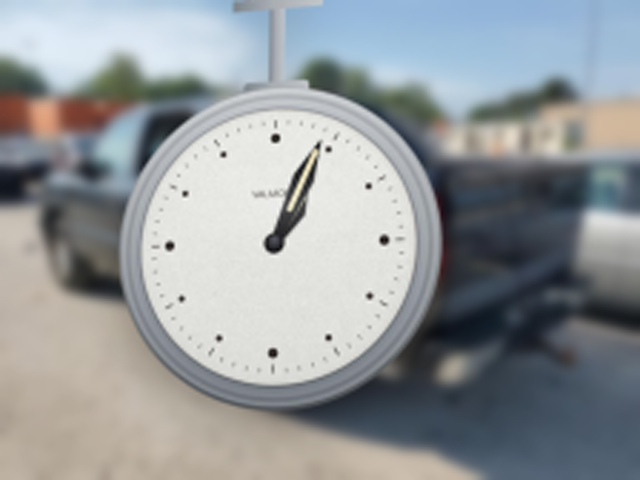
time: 1:04
